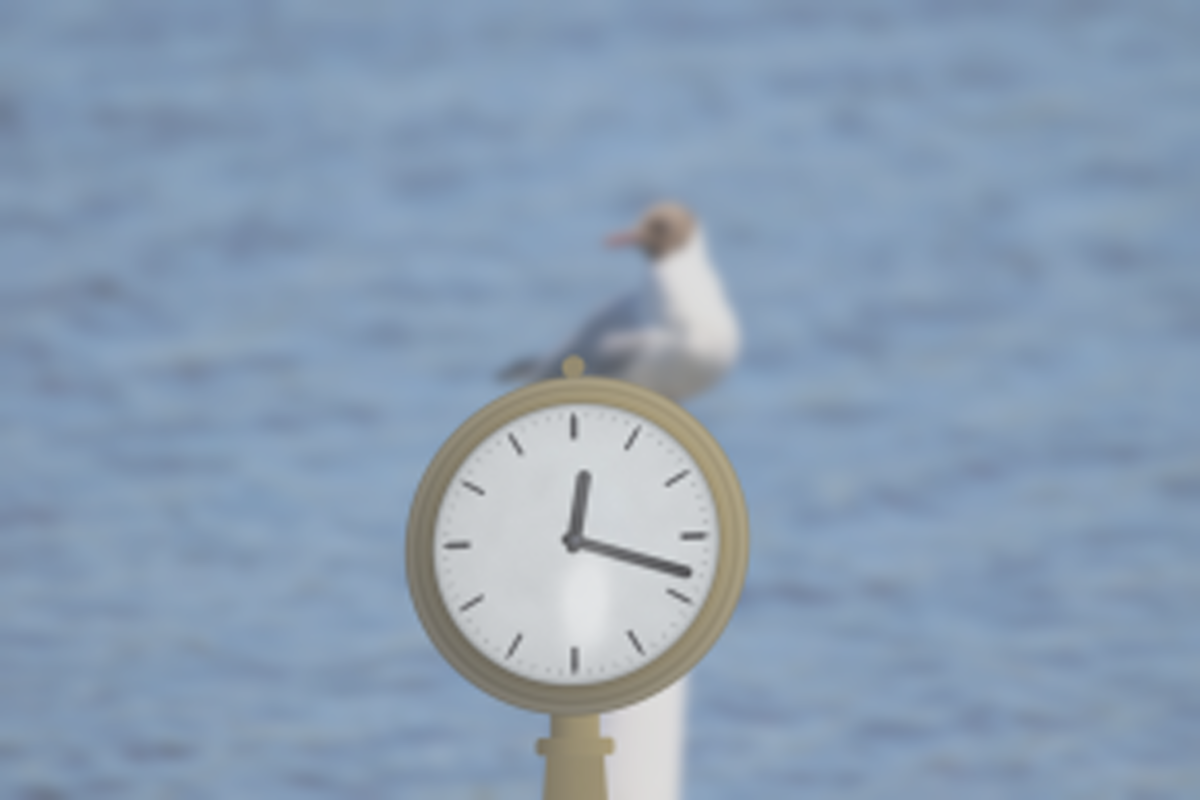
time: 12:18
